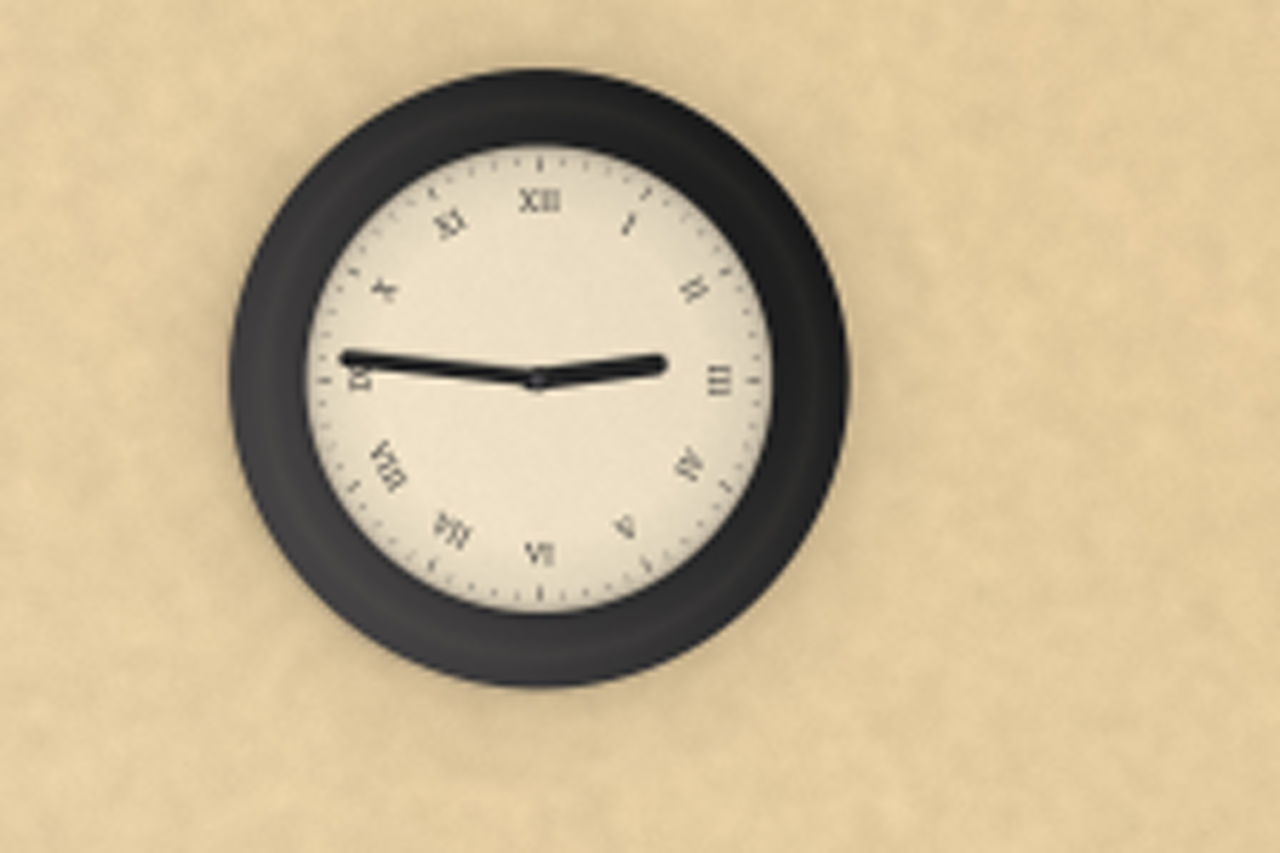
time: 2:46
